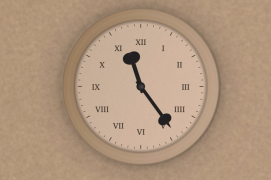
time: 11:24
